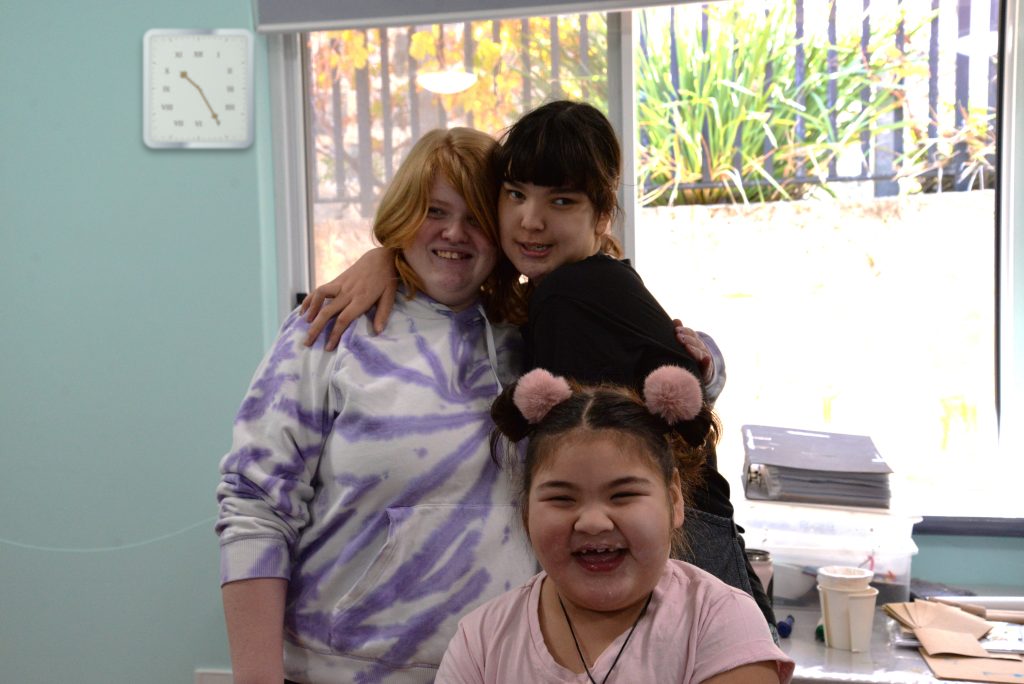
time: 10:25
